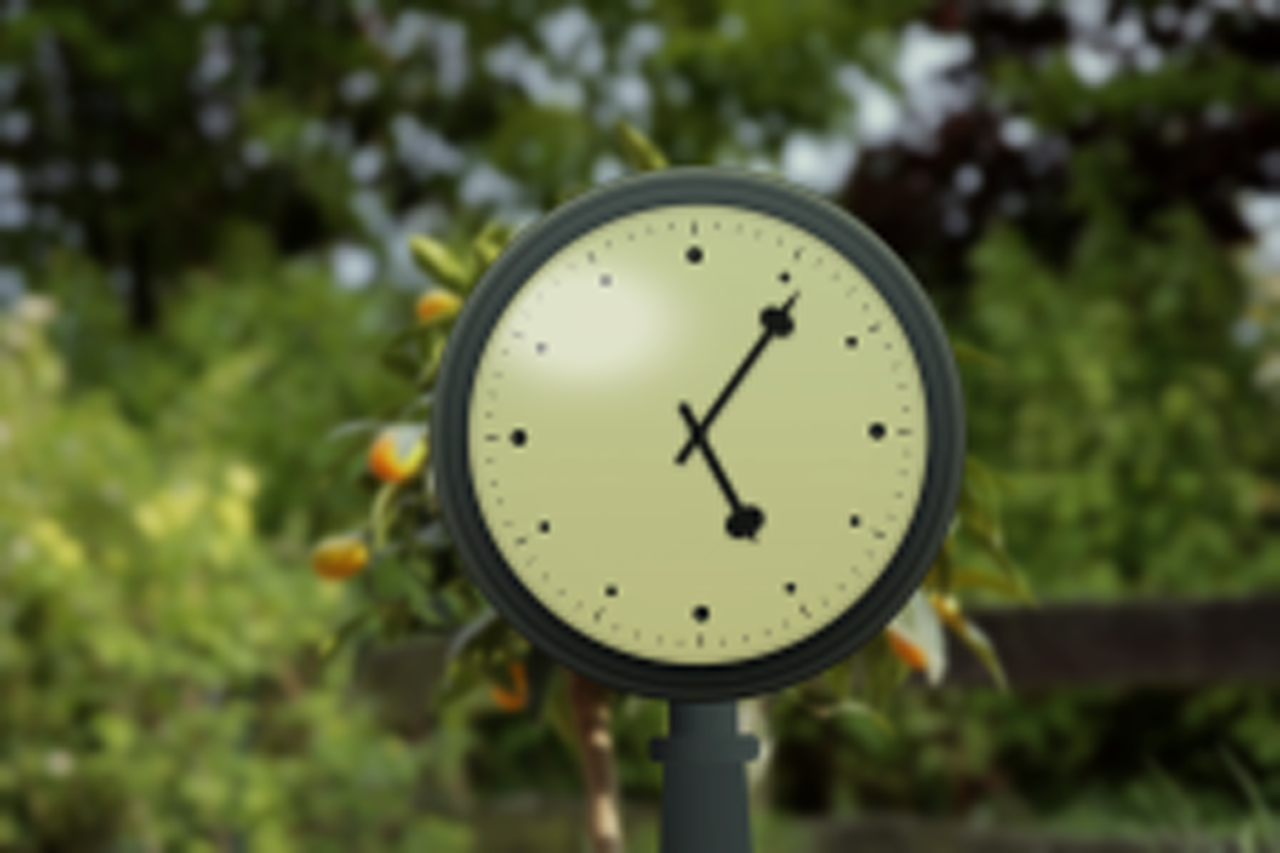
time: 5:06
